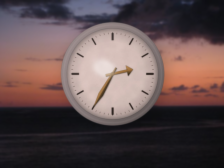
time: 2:35
